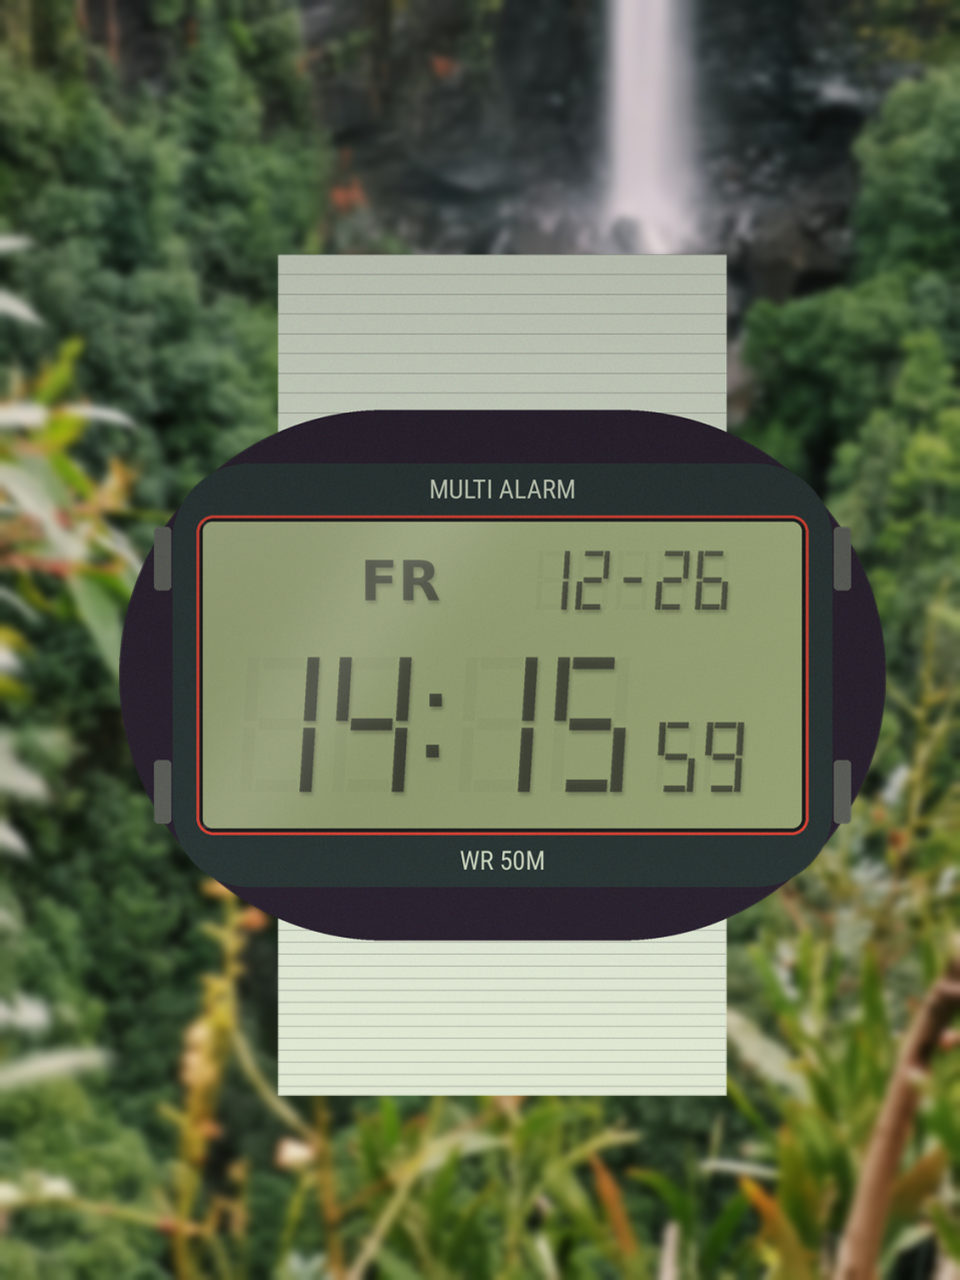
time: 14:15:59
